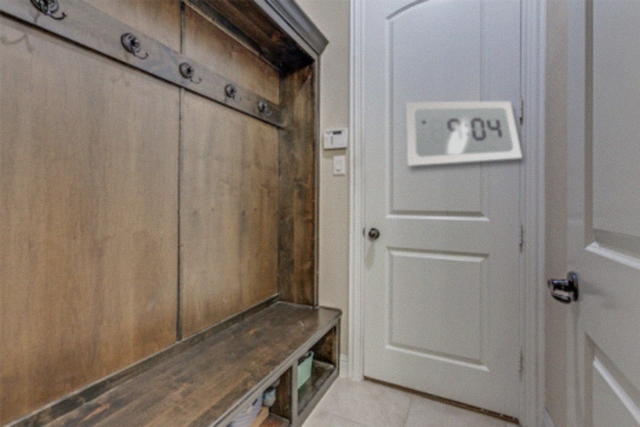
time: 9:04
